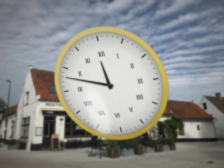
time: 11:48
